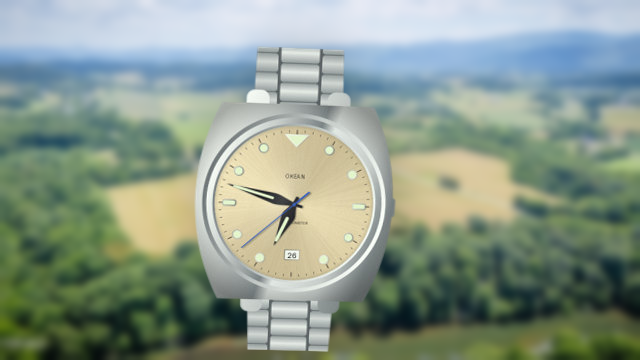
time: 6:47:38
